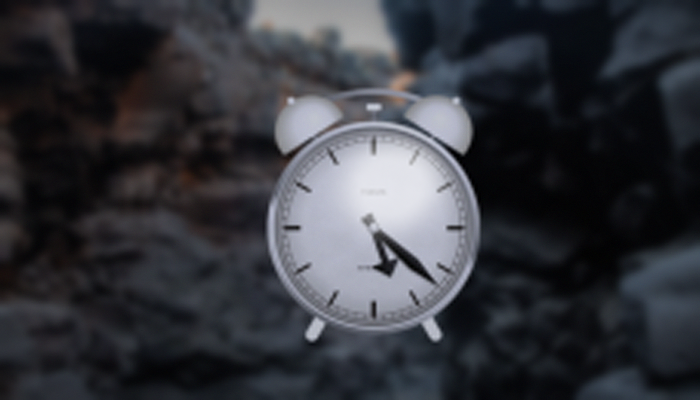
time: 5:22
